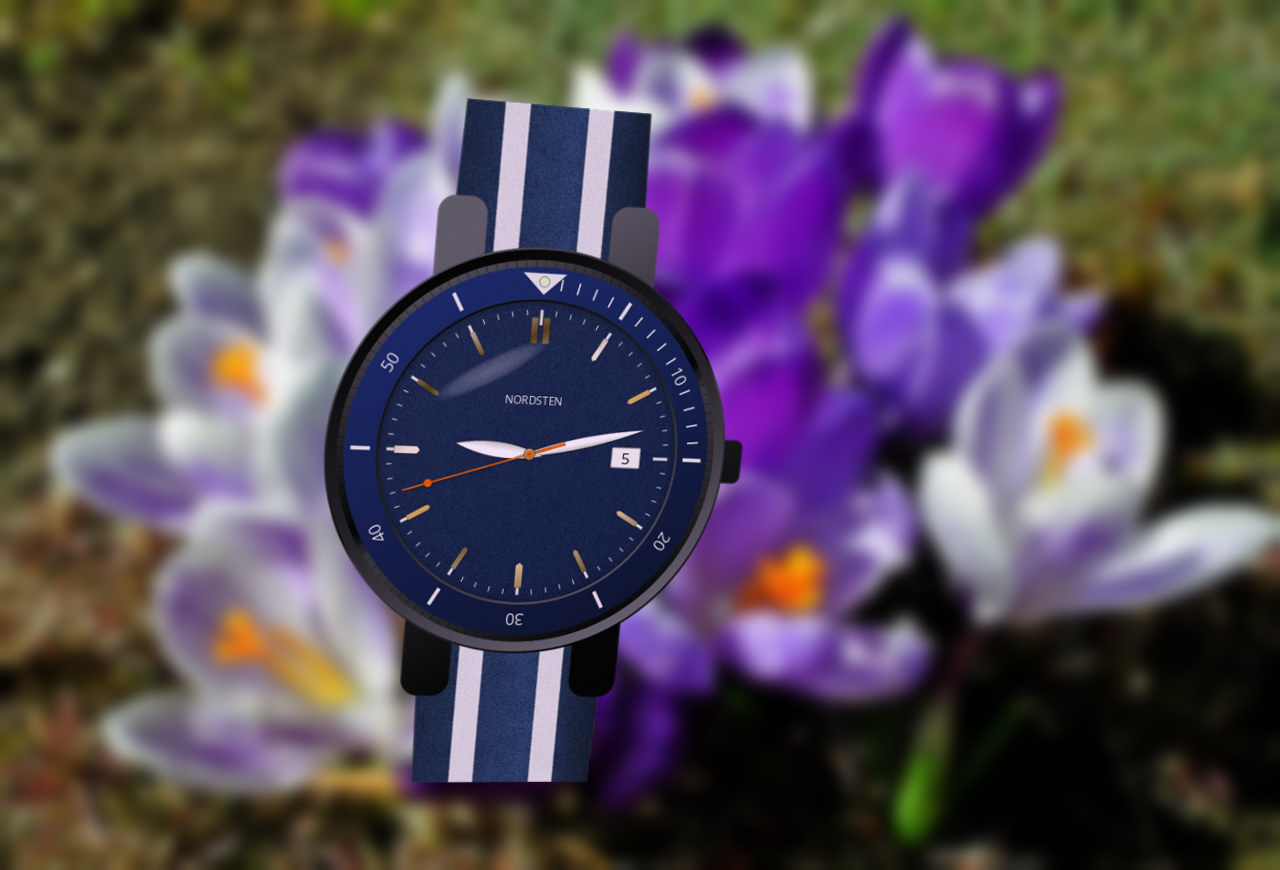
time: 9:12:42
